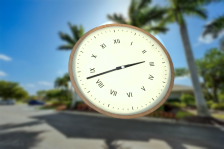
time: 2:43
